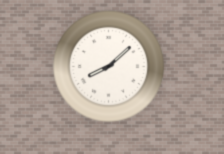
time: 8:08
